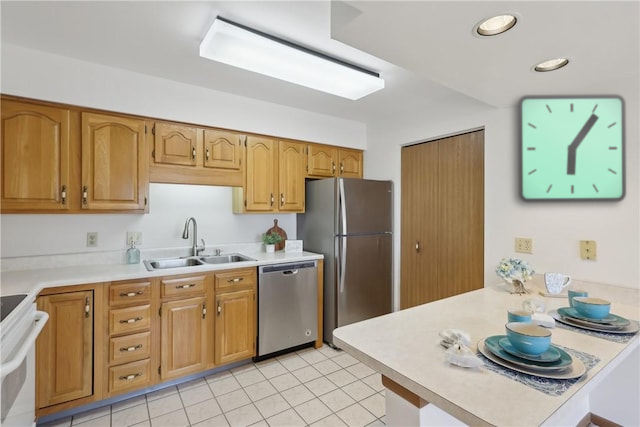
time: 6:06
